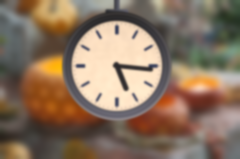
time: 5:16
